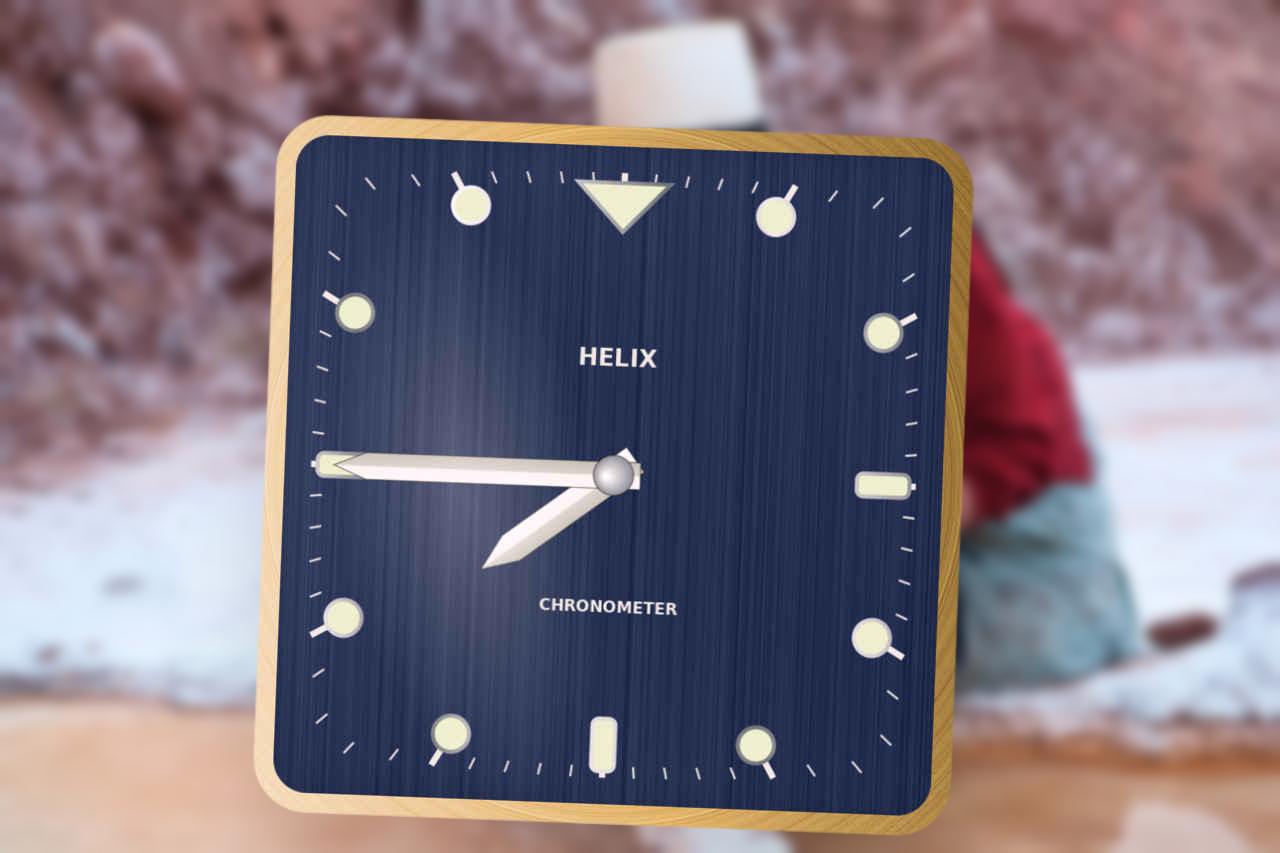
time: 7:45
